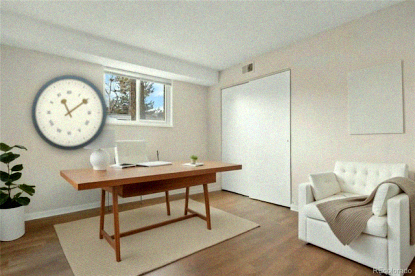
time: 11:09
